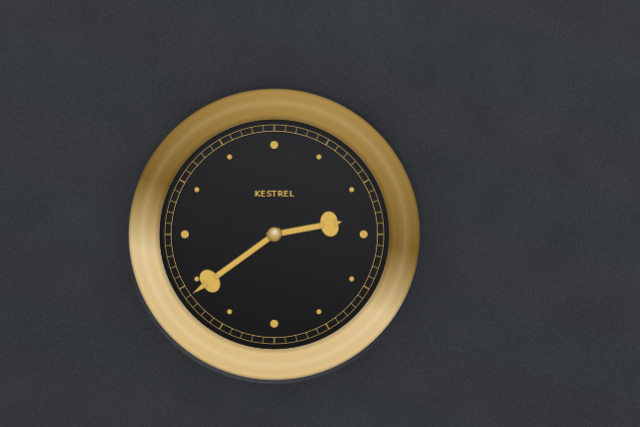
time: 2:39
